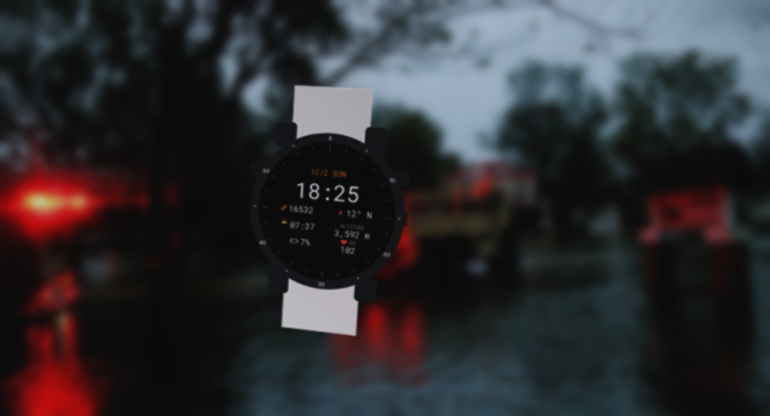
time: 18:25
